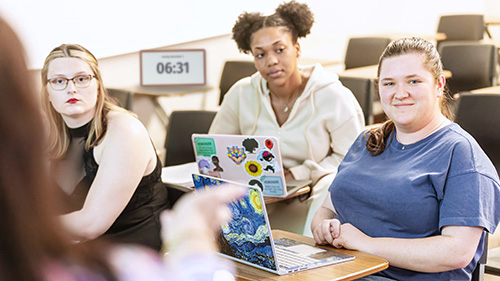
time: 6:31
